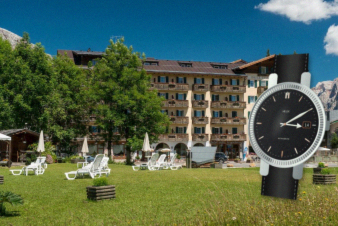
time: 3:10
